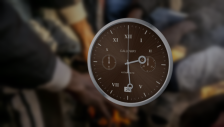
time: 2:29
